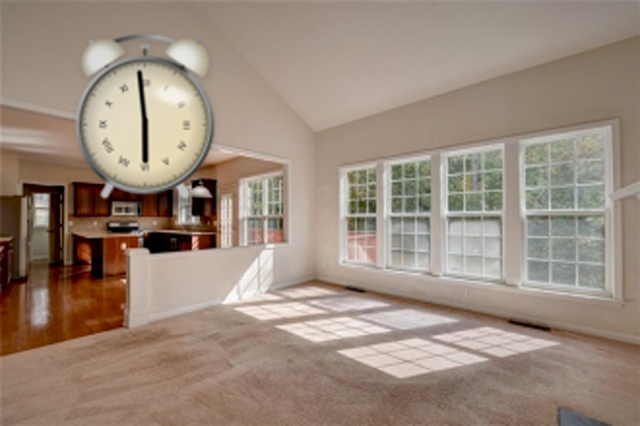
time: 5:59
